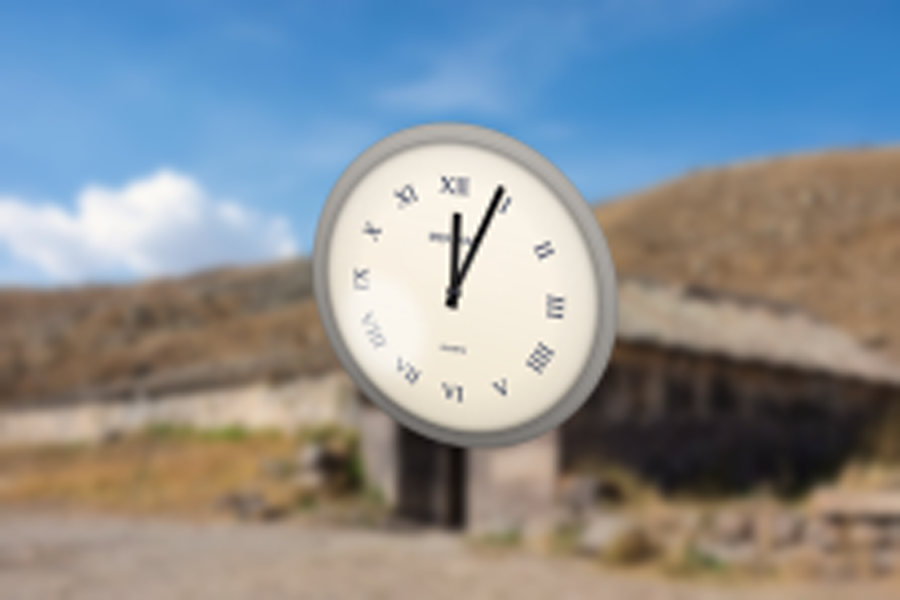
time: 12:04
